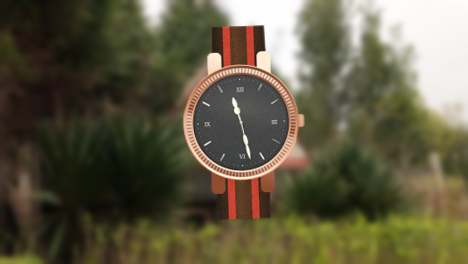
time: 11:28
